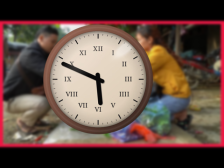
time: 5:49
